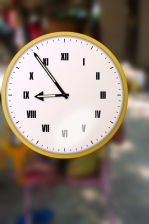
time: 8:54
